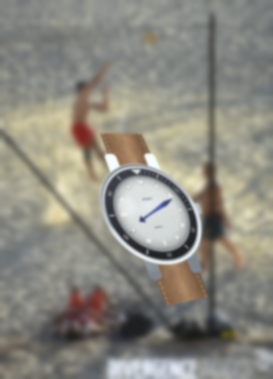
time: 8:11
